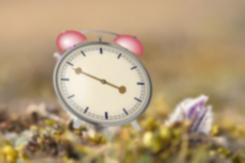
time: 3:49
